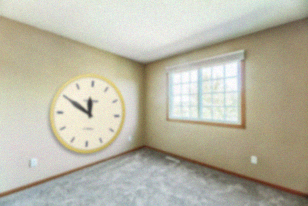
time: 11:50
